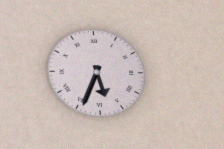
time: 5:34
